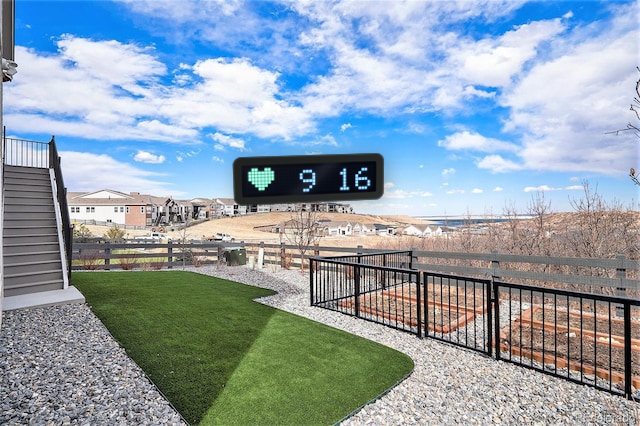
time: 9:16
